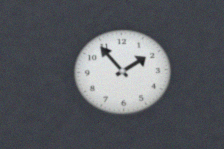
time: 1:54
